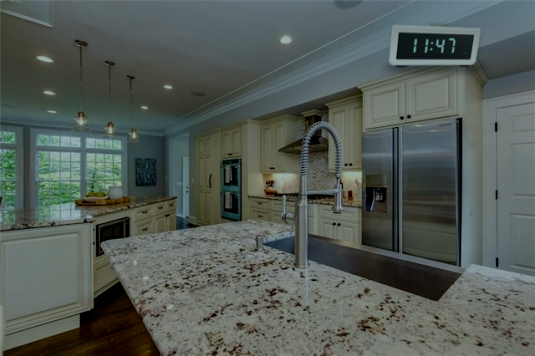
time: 11:47
